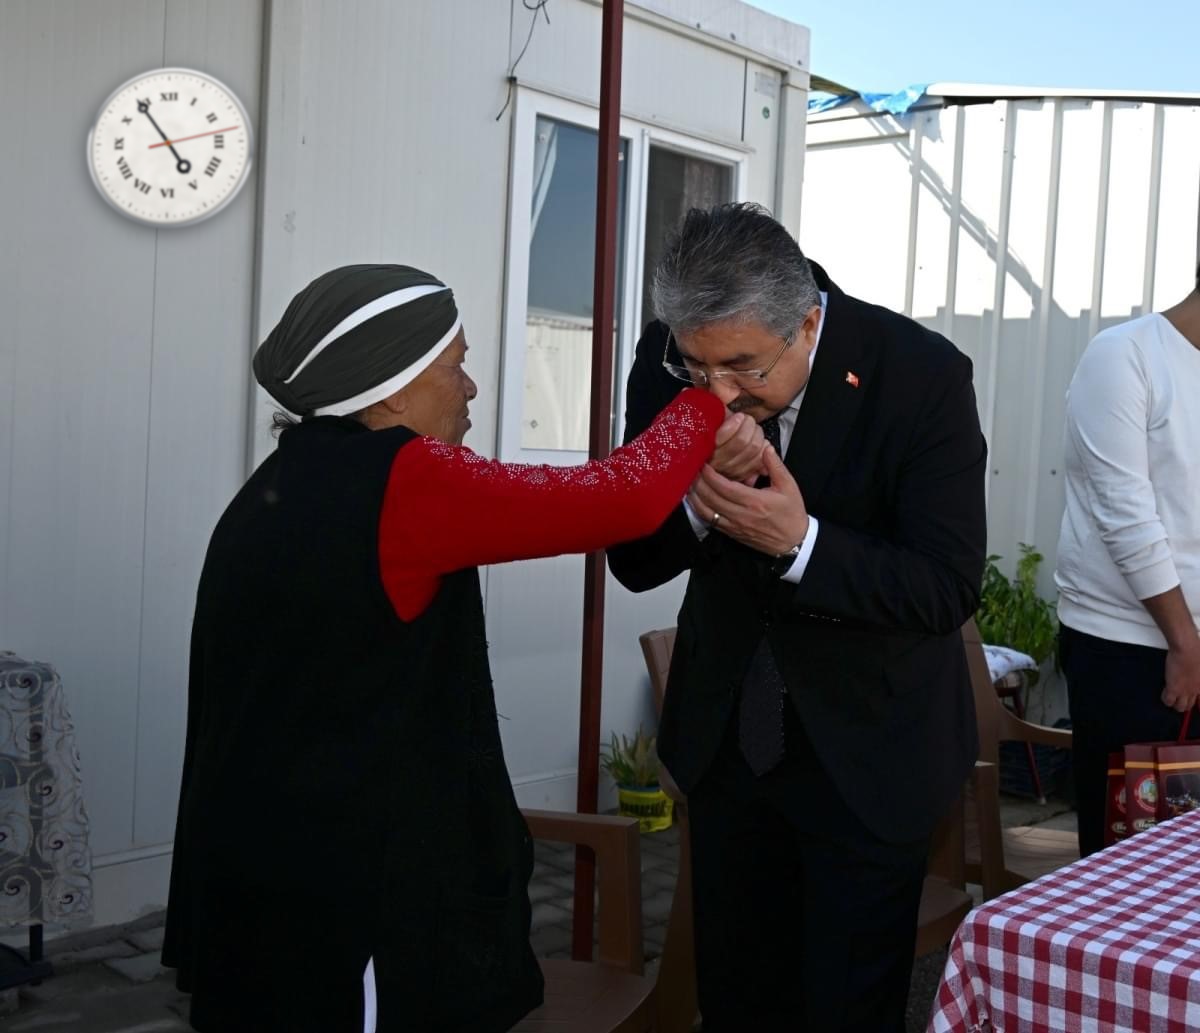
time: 4:54:13
